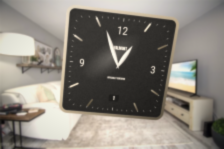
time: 12:56
